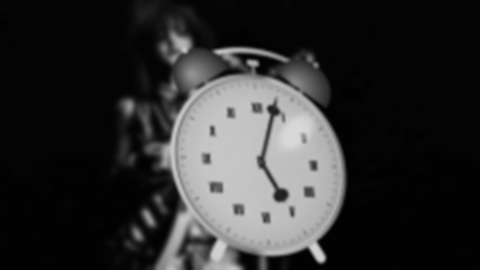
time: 5:03
